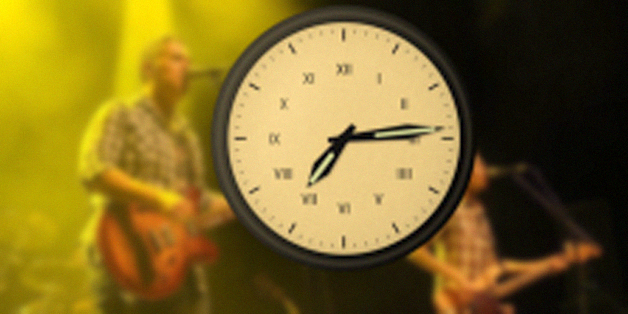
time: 7:14
